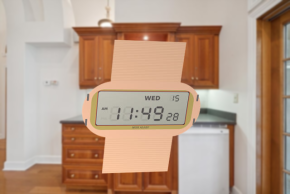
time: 11:49:28
